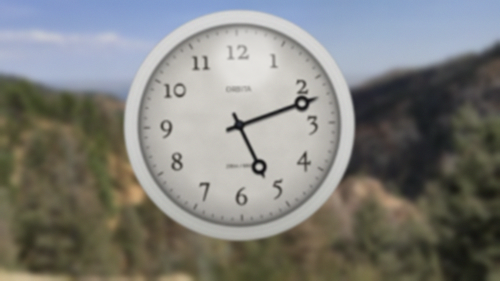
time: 5:12
